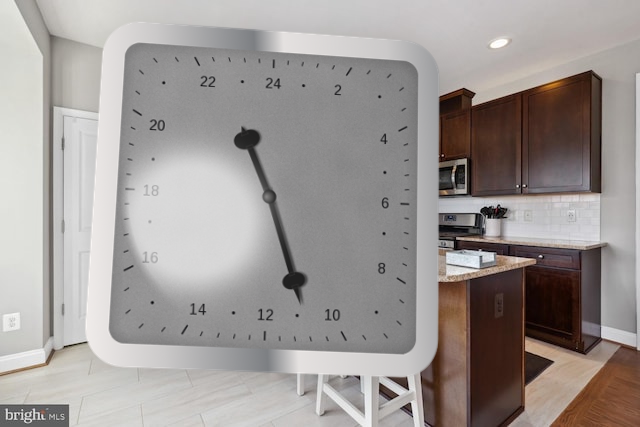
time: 22:27
